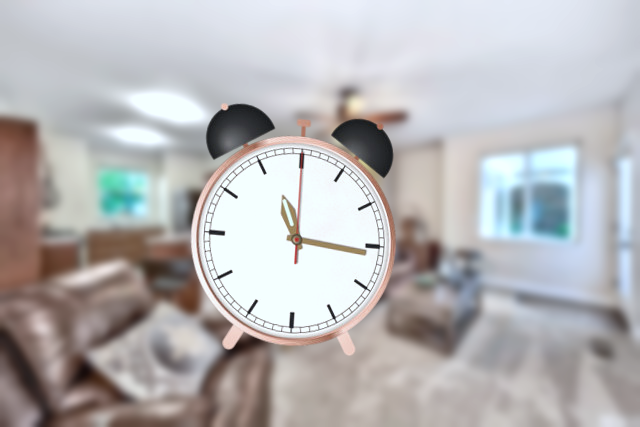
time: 11:16:00
